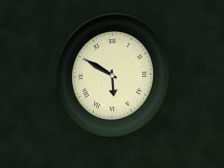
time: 5:50
